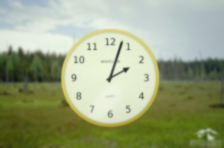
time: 2:03
